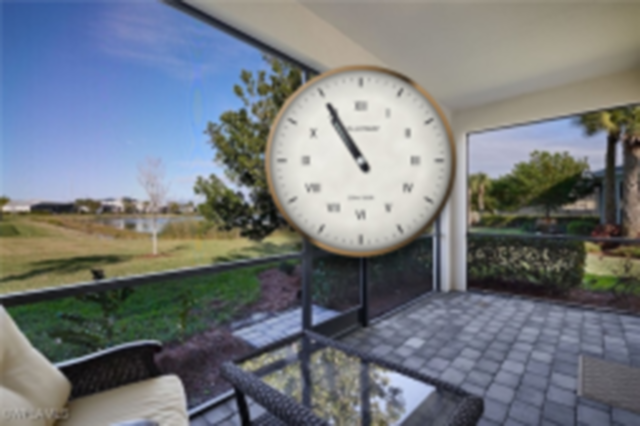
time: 10:55
